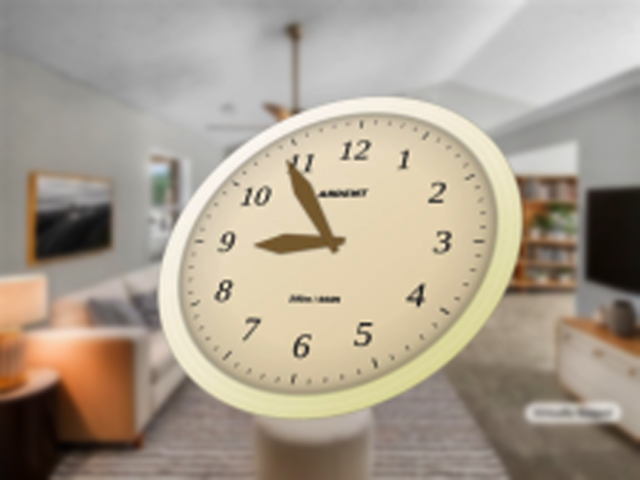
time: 8:54
